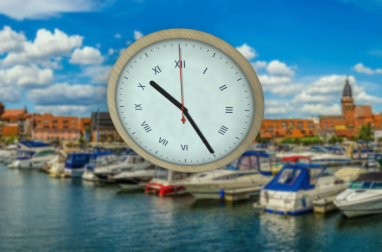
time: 10:25:00
